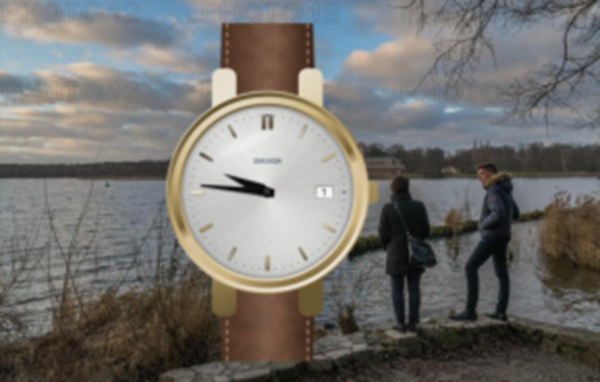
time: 9:46
